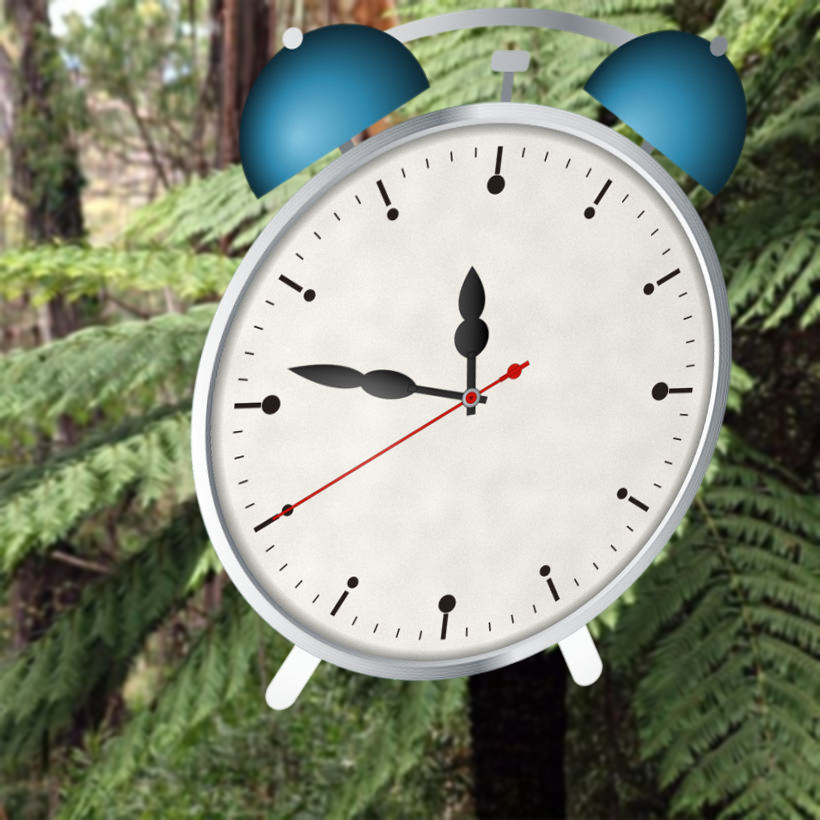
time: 11:46:40
